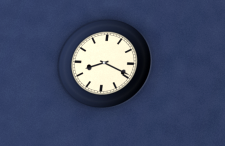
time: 8:19
